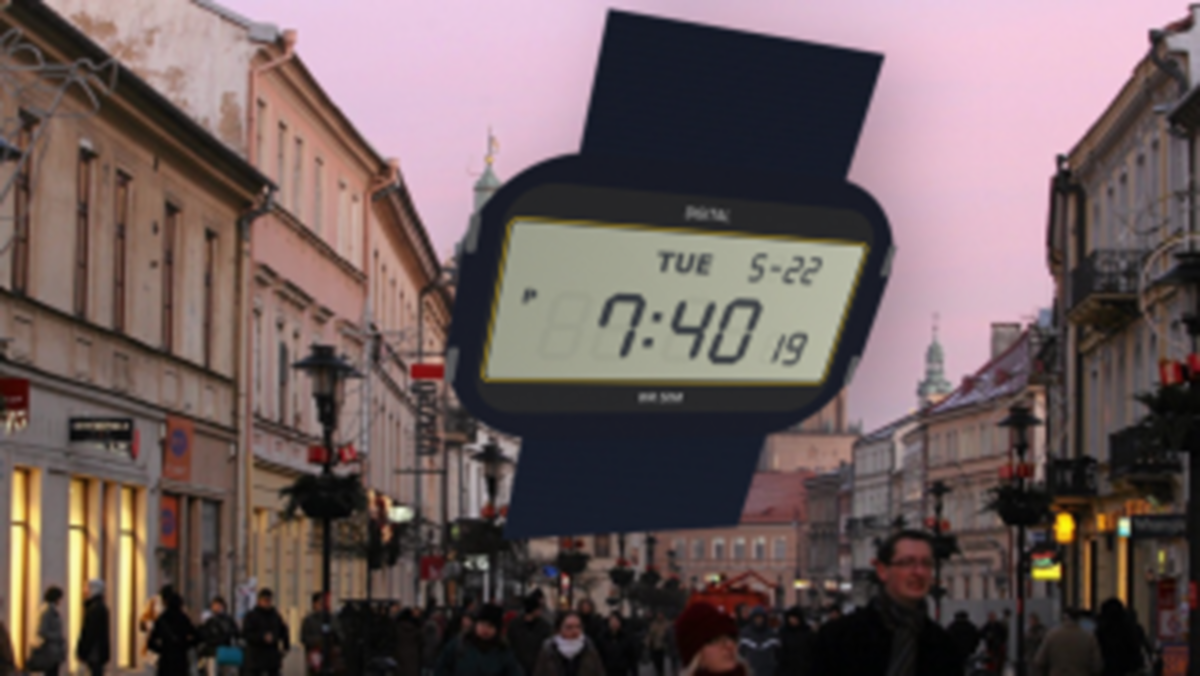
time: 7:40:19
